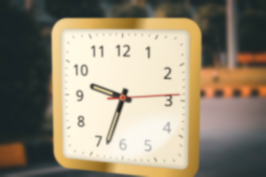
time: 9:33:14
